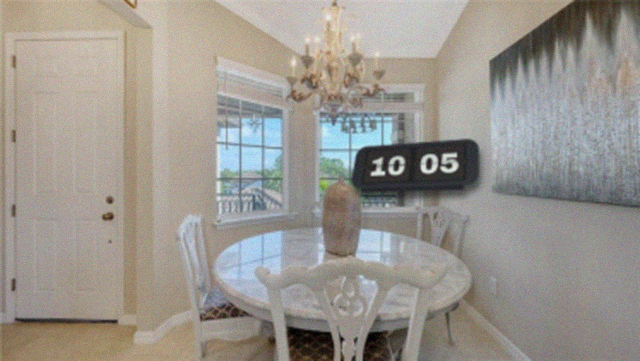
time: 10:05
